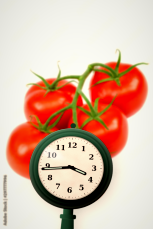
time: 3:44
